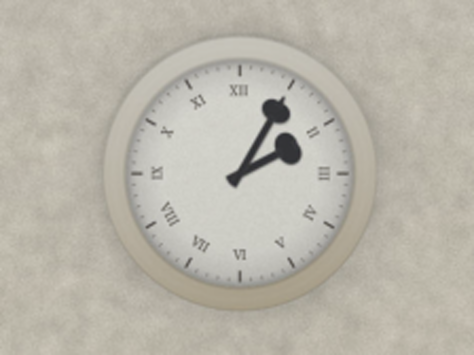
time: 2:05
